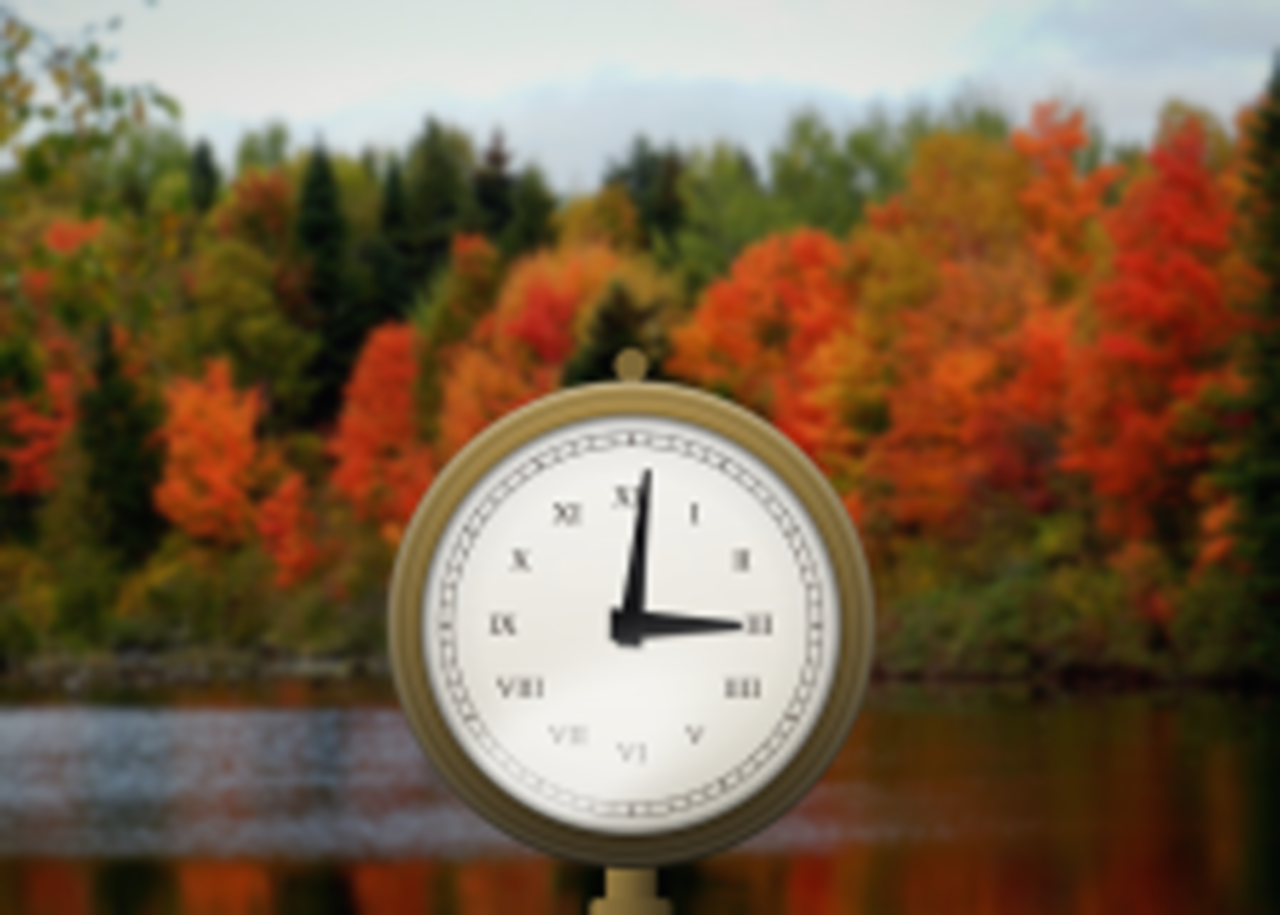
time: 3:01
